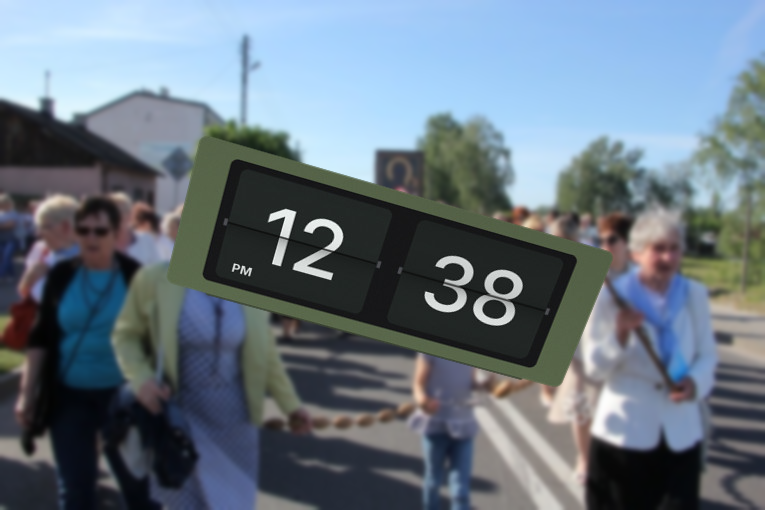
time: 12:38
